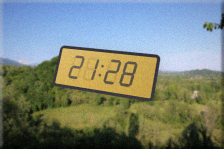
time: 21:28
